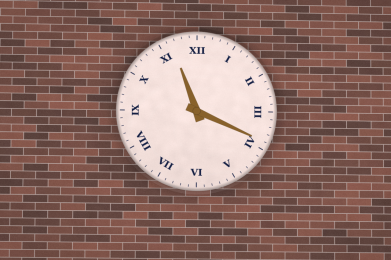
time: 11:19
